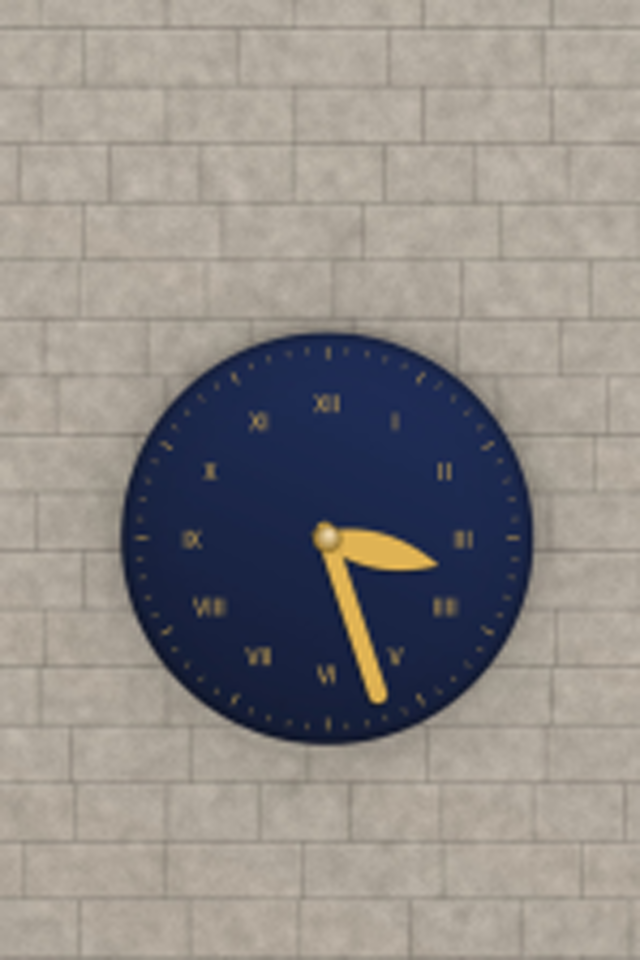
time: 3:27
